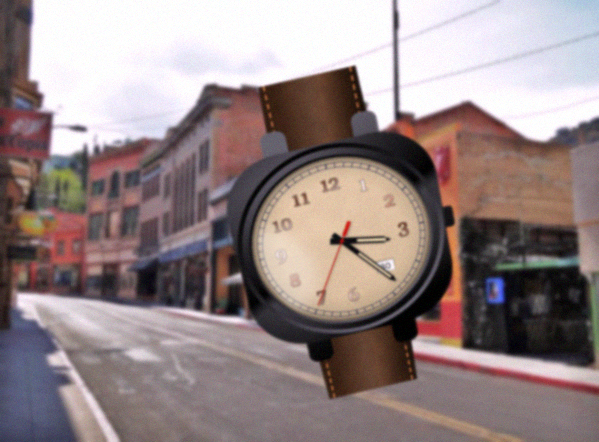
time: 3:23:35
